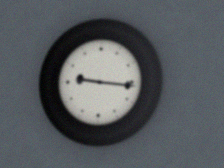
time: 9:16
